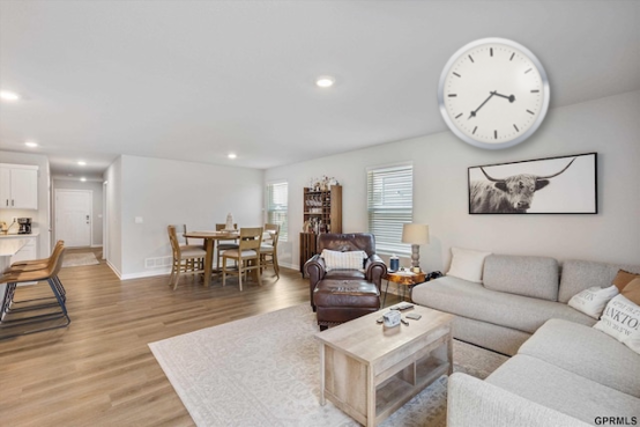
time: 3:38
